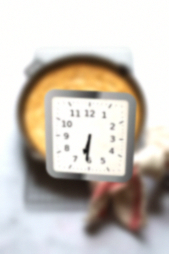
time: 6:31
